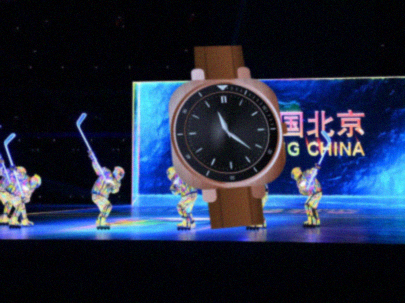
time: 11:22
